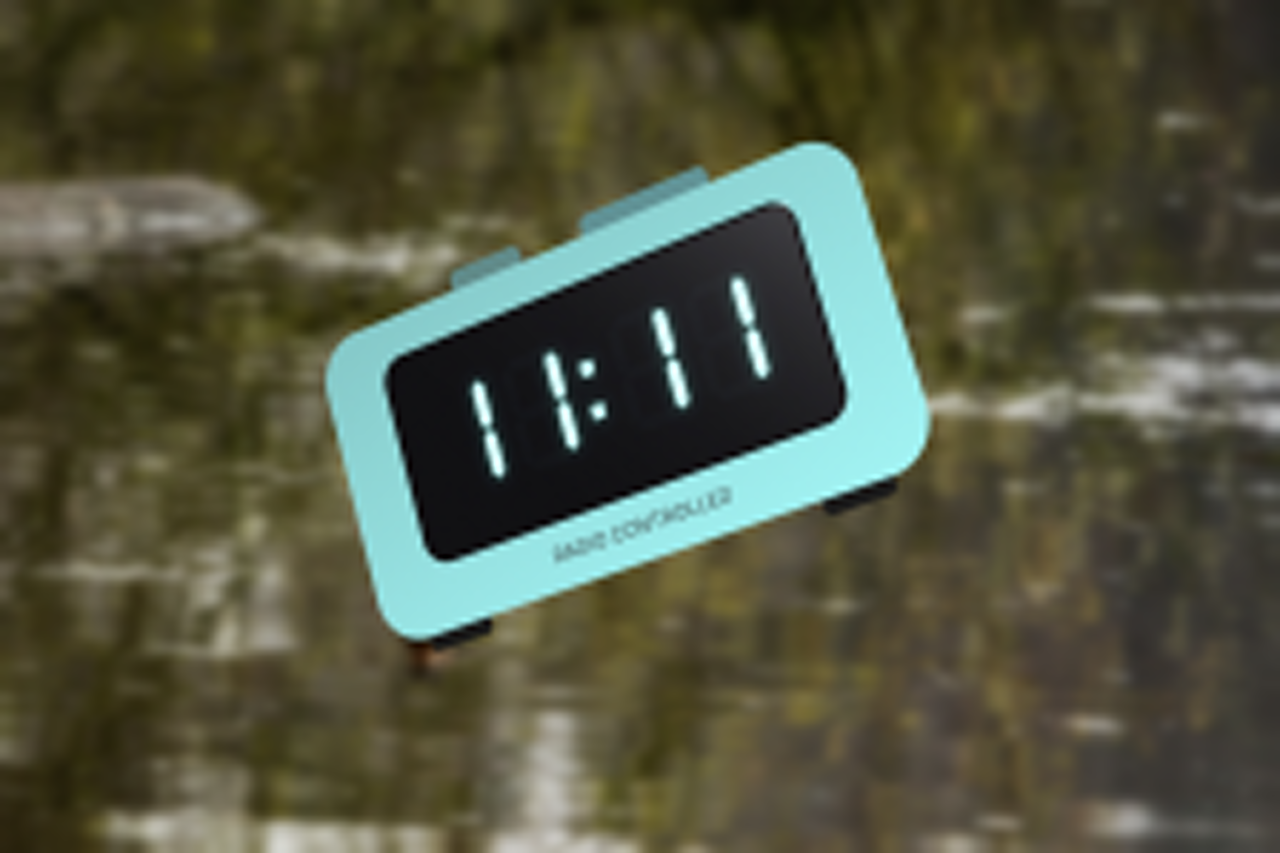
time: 11:11
